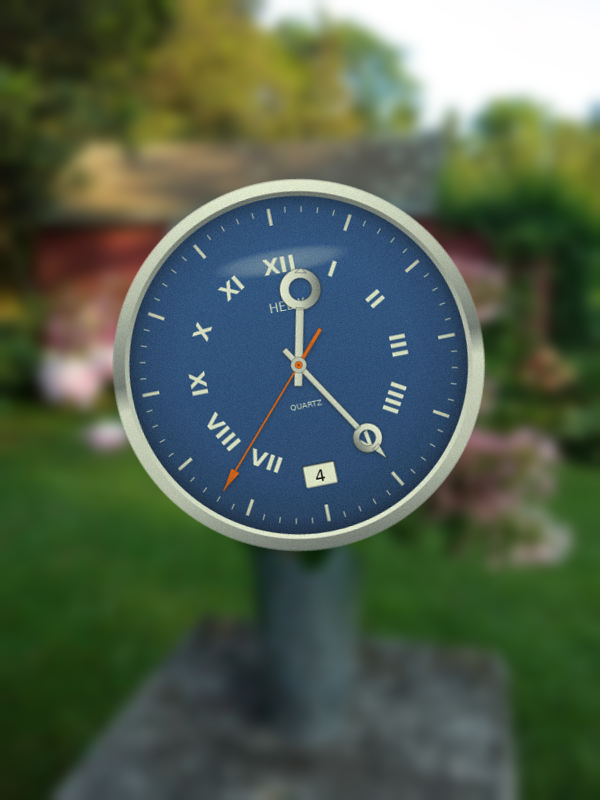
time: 12:24:37
